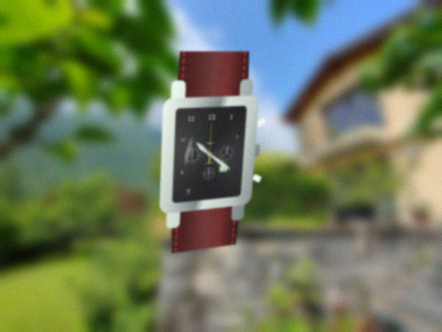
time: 10:21
